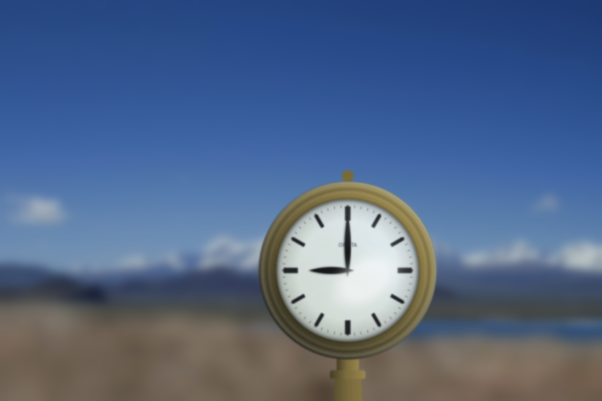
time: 9:00
